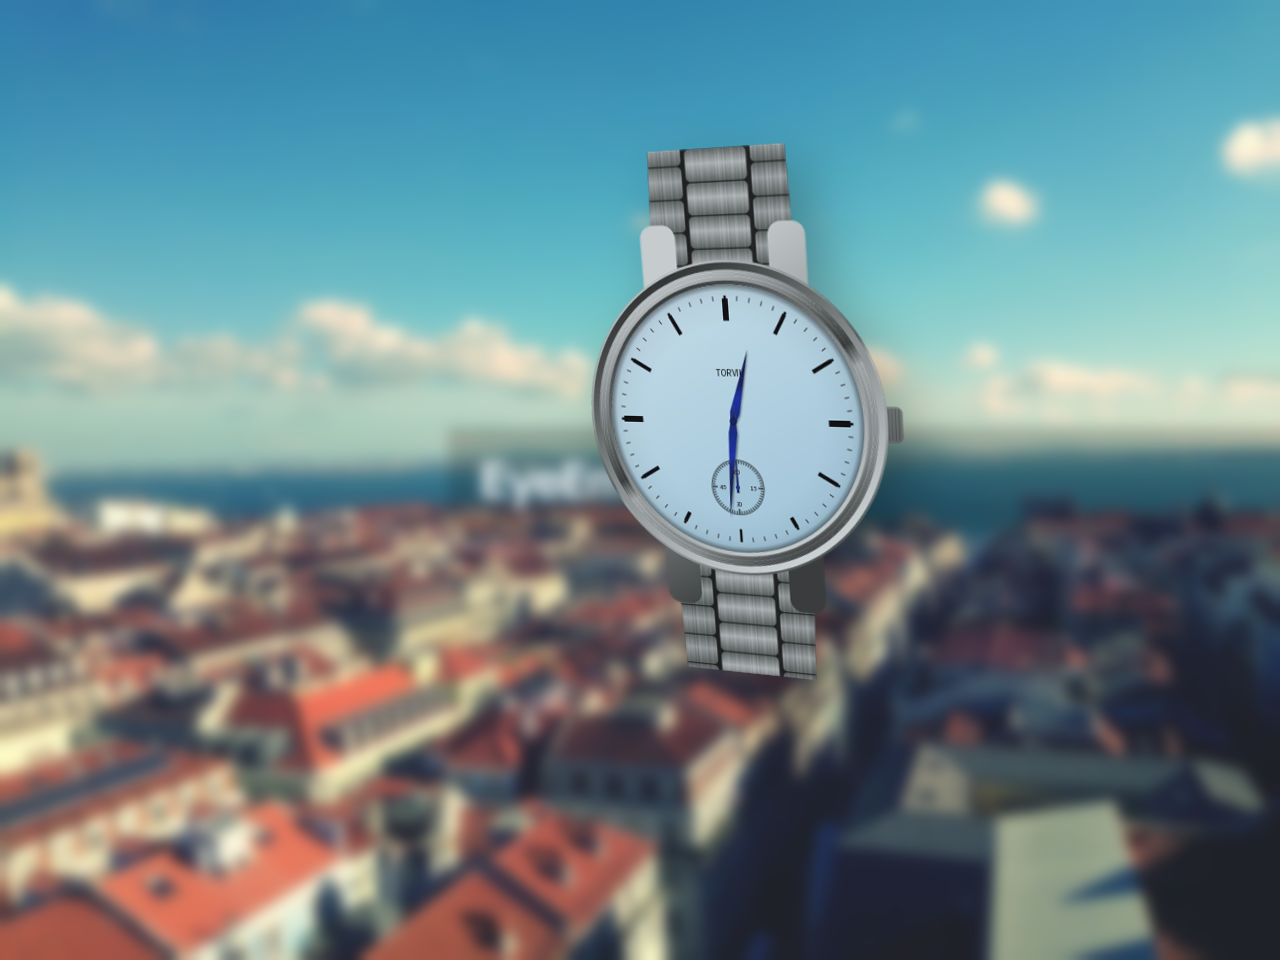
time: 12:31
